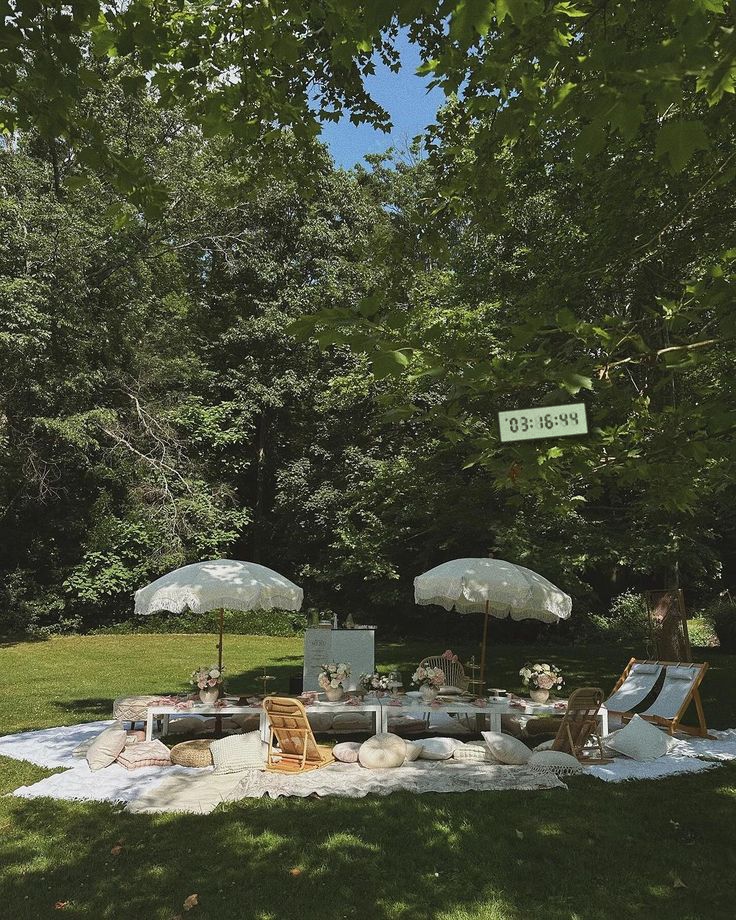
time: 3:16:44
